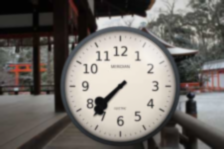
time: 7:37
